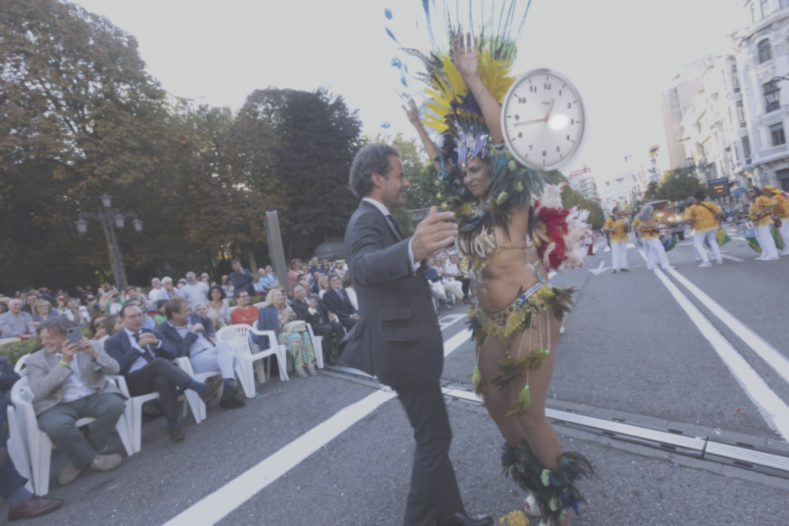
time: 12:43
